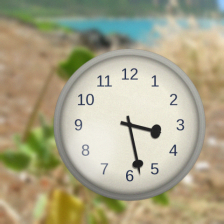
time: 3:28
